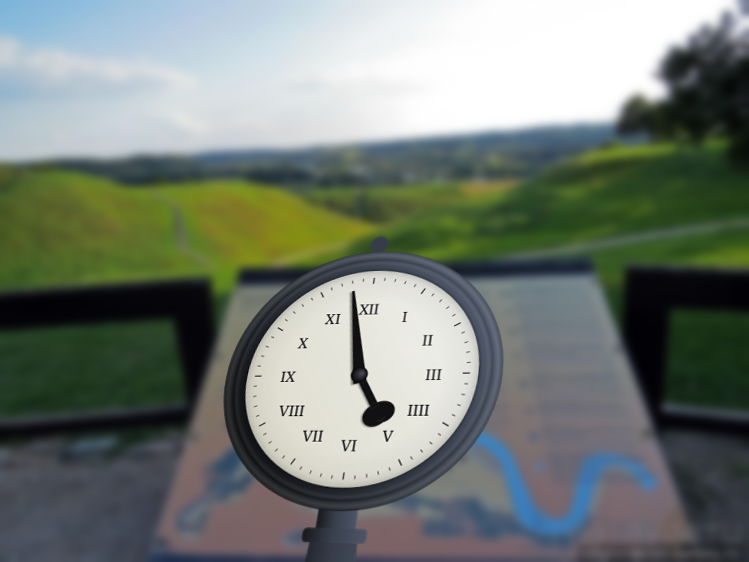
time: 4:58
